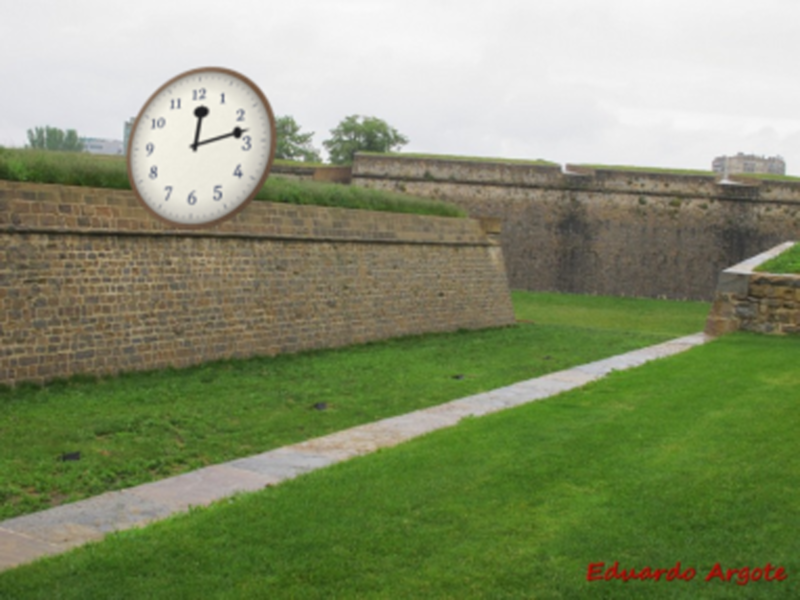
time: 12:13
